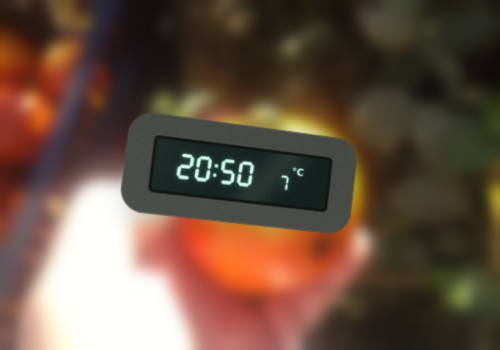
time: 20:50
